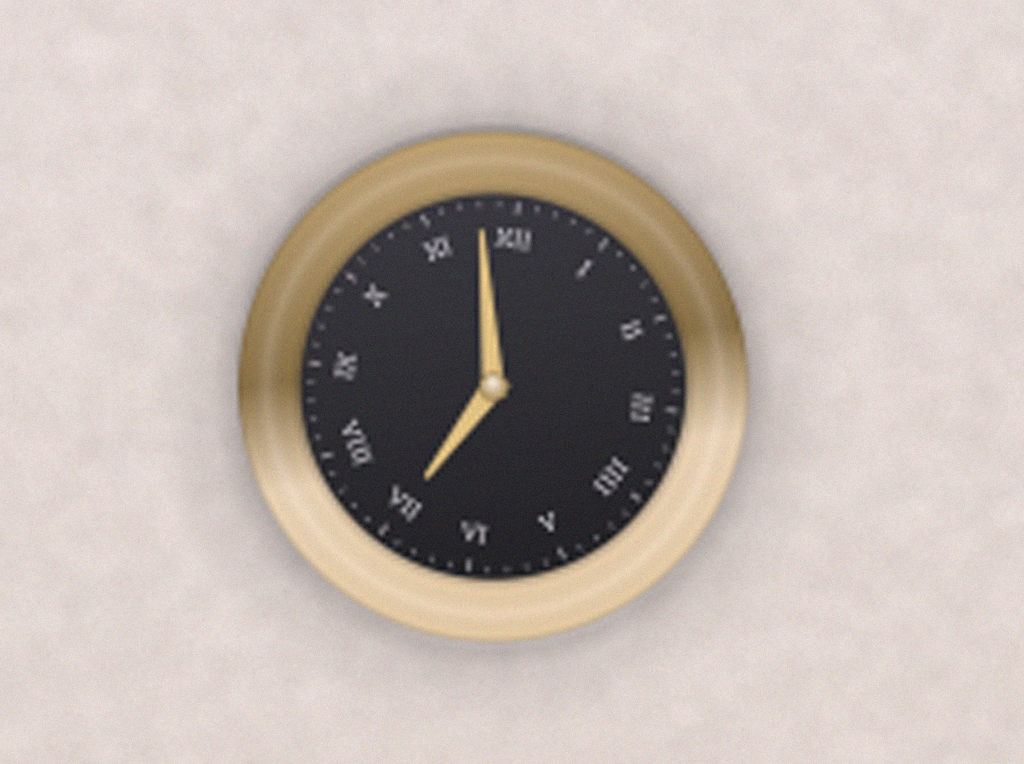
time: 6:58
